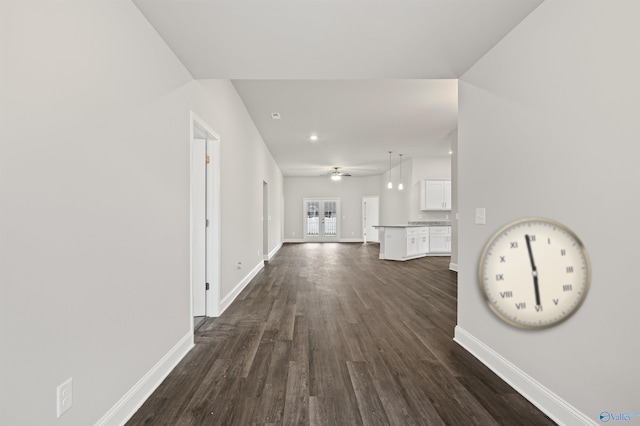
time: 5:59
